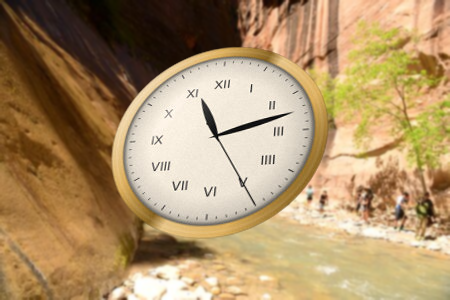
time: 11:12:25
